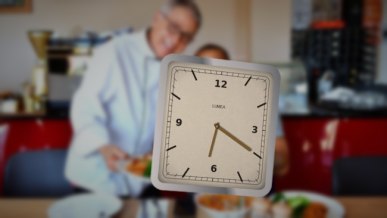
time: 6:20
